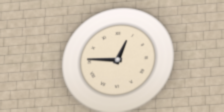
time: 12:46
